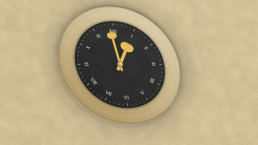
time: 12:59
